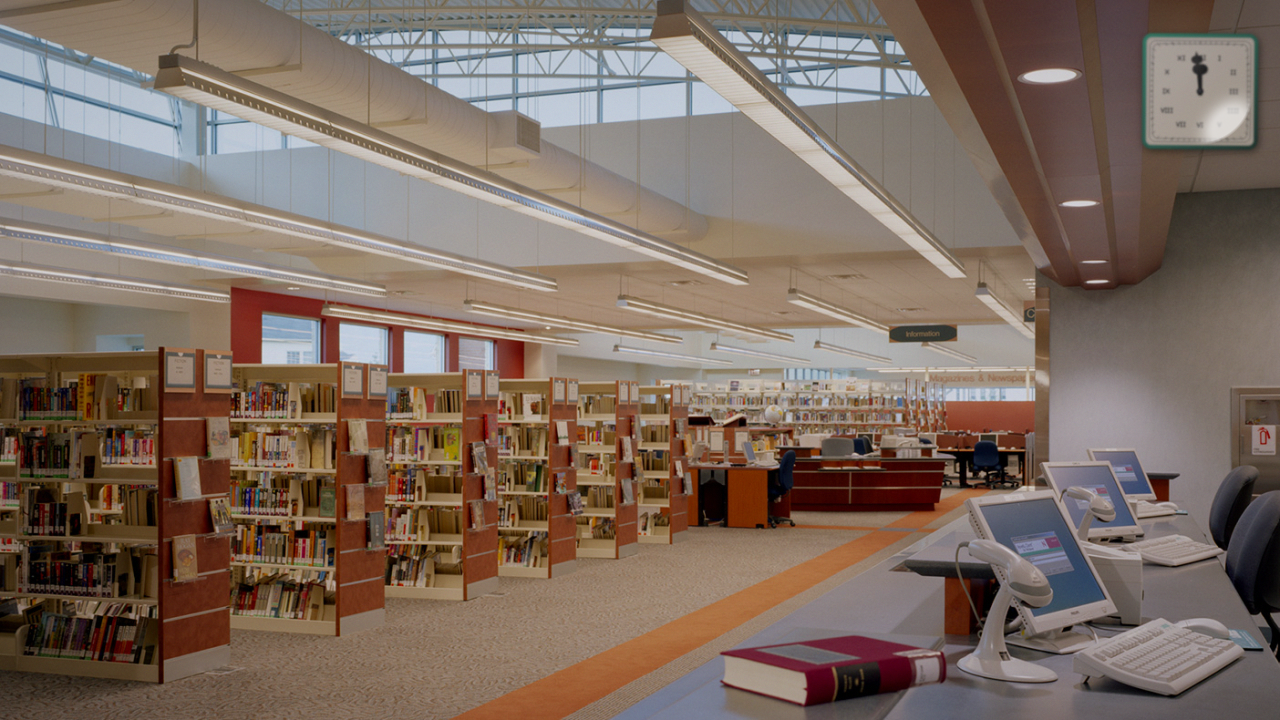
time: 11:59
